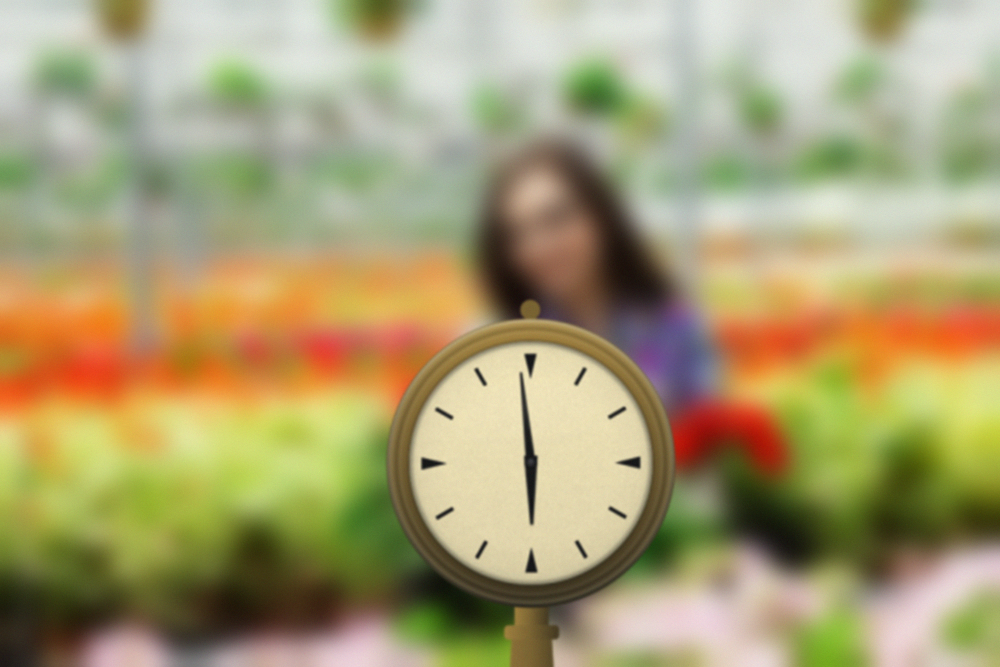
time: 5:59
